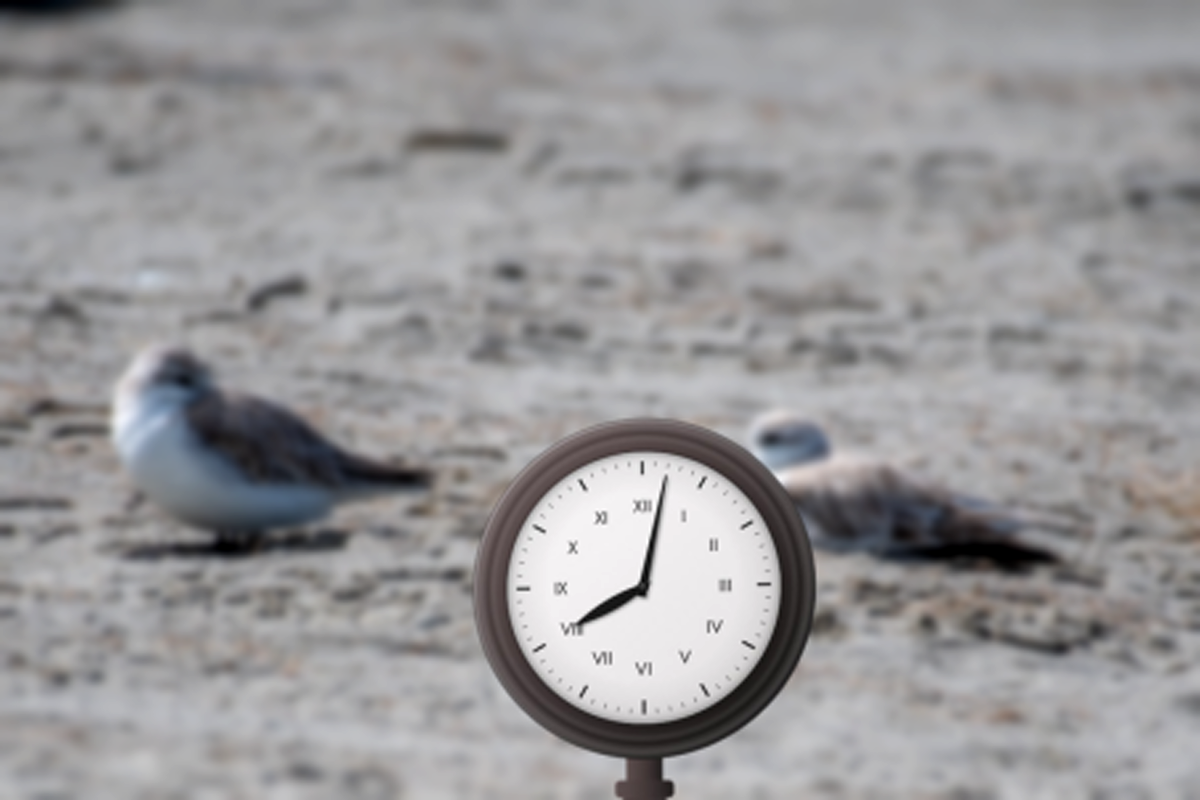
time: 8:02
